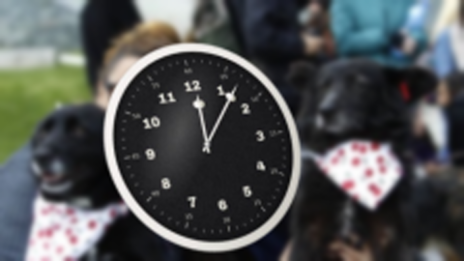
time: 12:07
